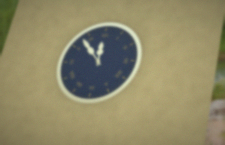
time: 11:53
